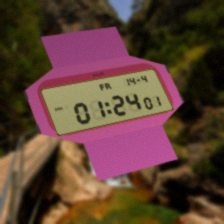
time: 1:24:01
